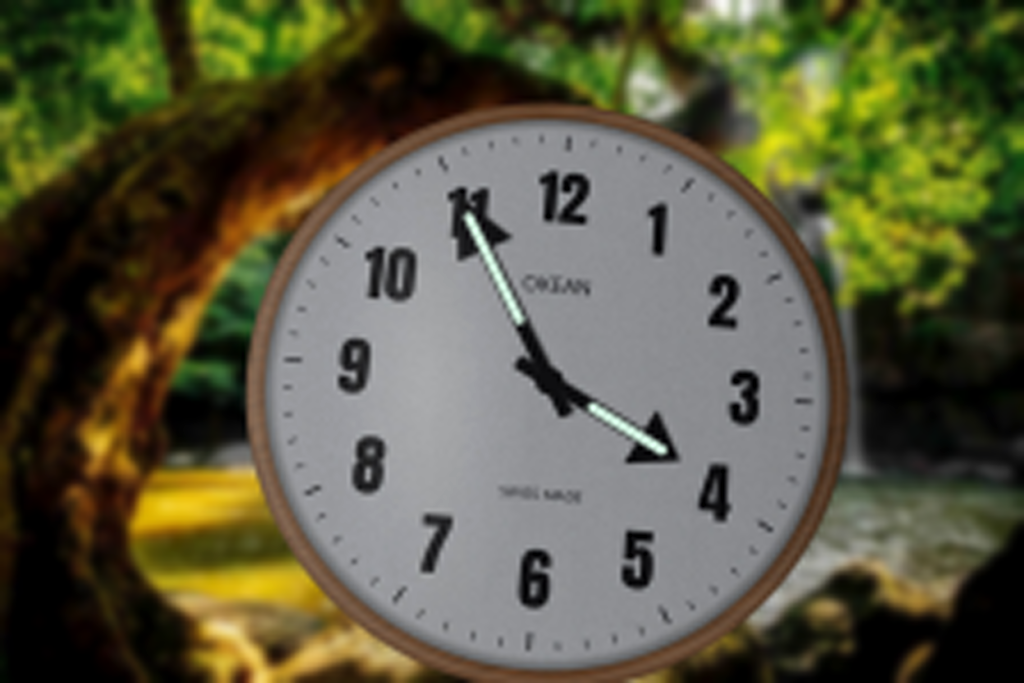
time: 3:55
